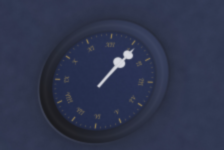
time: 1:06
